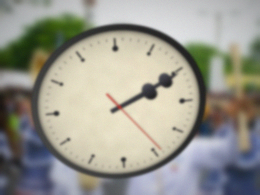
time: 2:10:24
